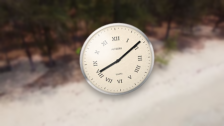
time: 8:09
